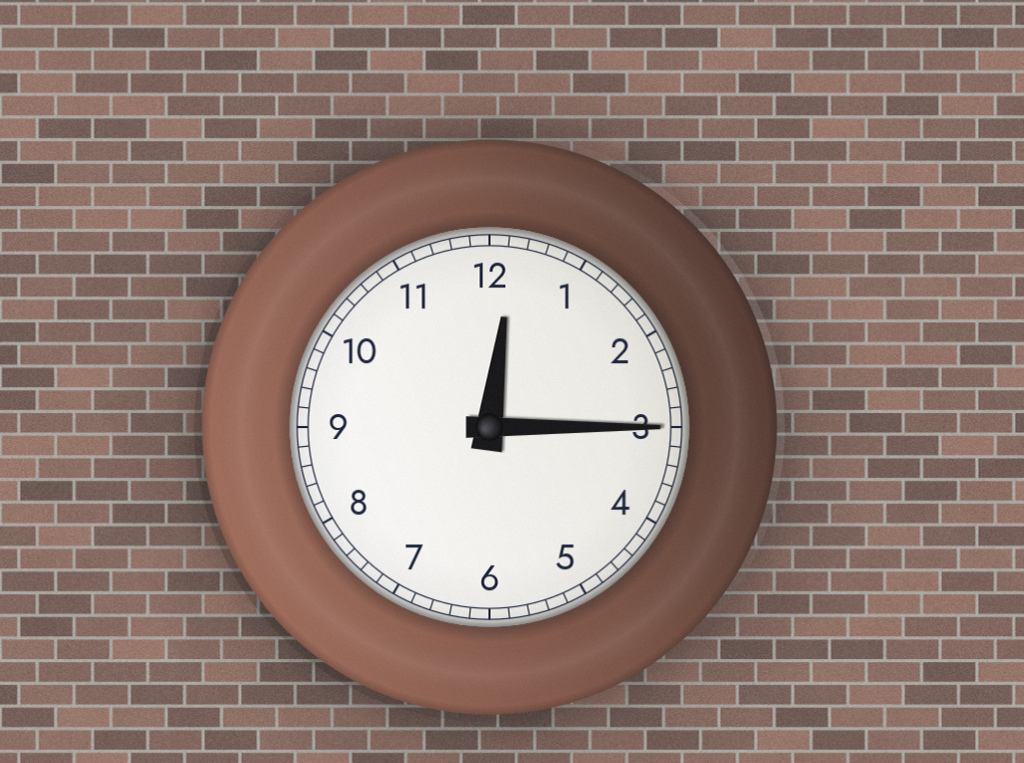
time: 12:15
